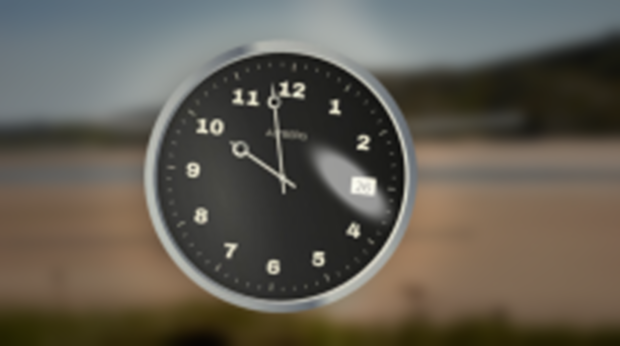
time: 9:58
